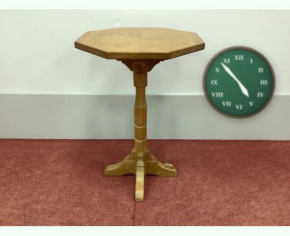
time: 4:53
